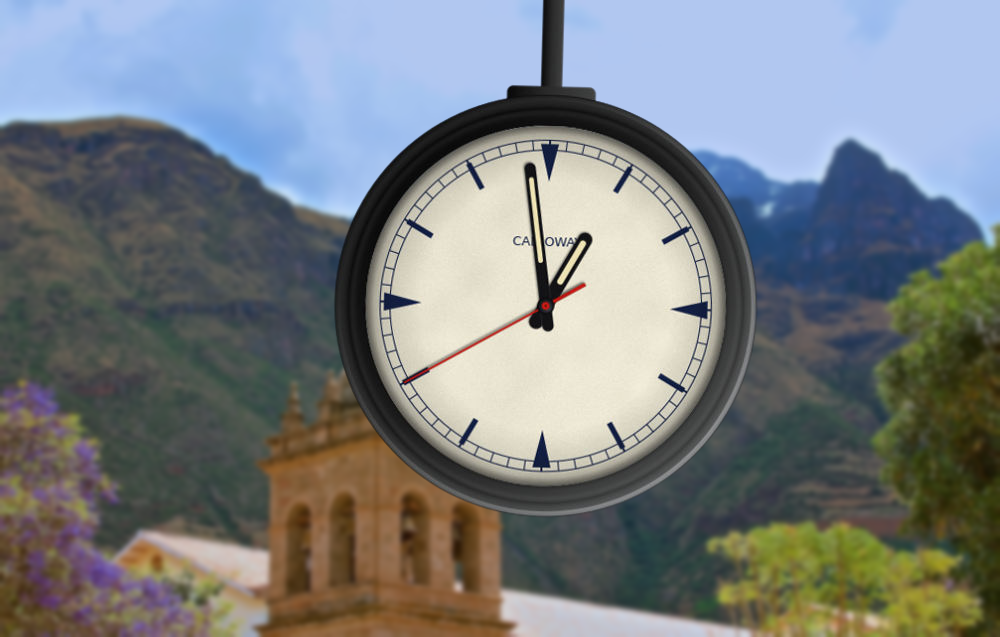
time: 12:58:40
